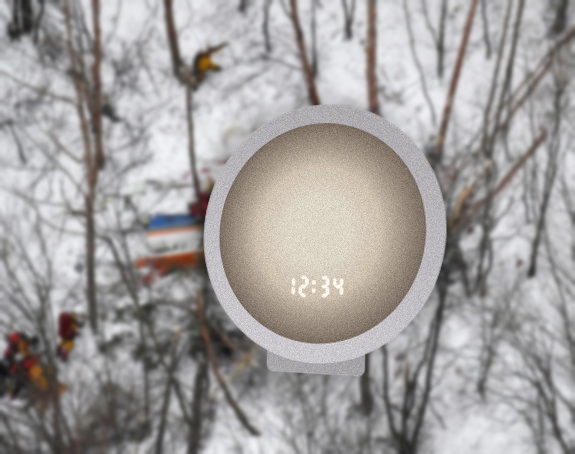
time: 12:34
